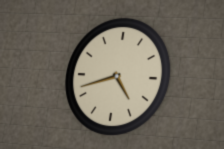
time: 4:42
